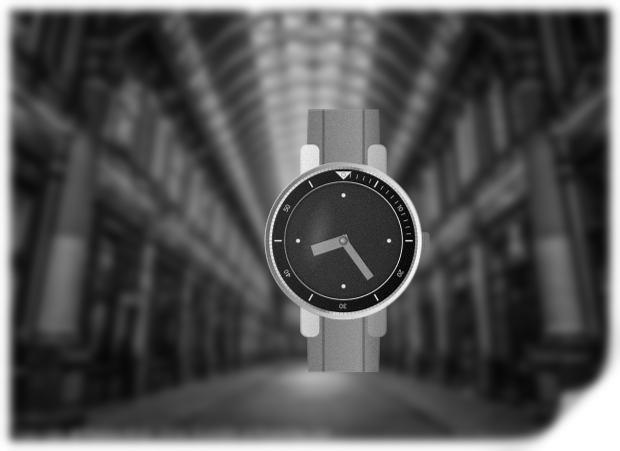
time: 8:24
